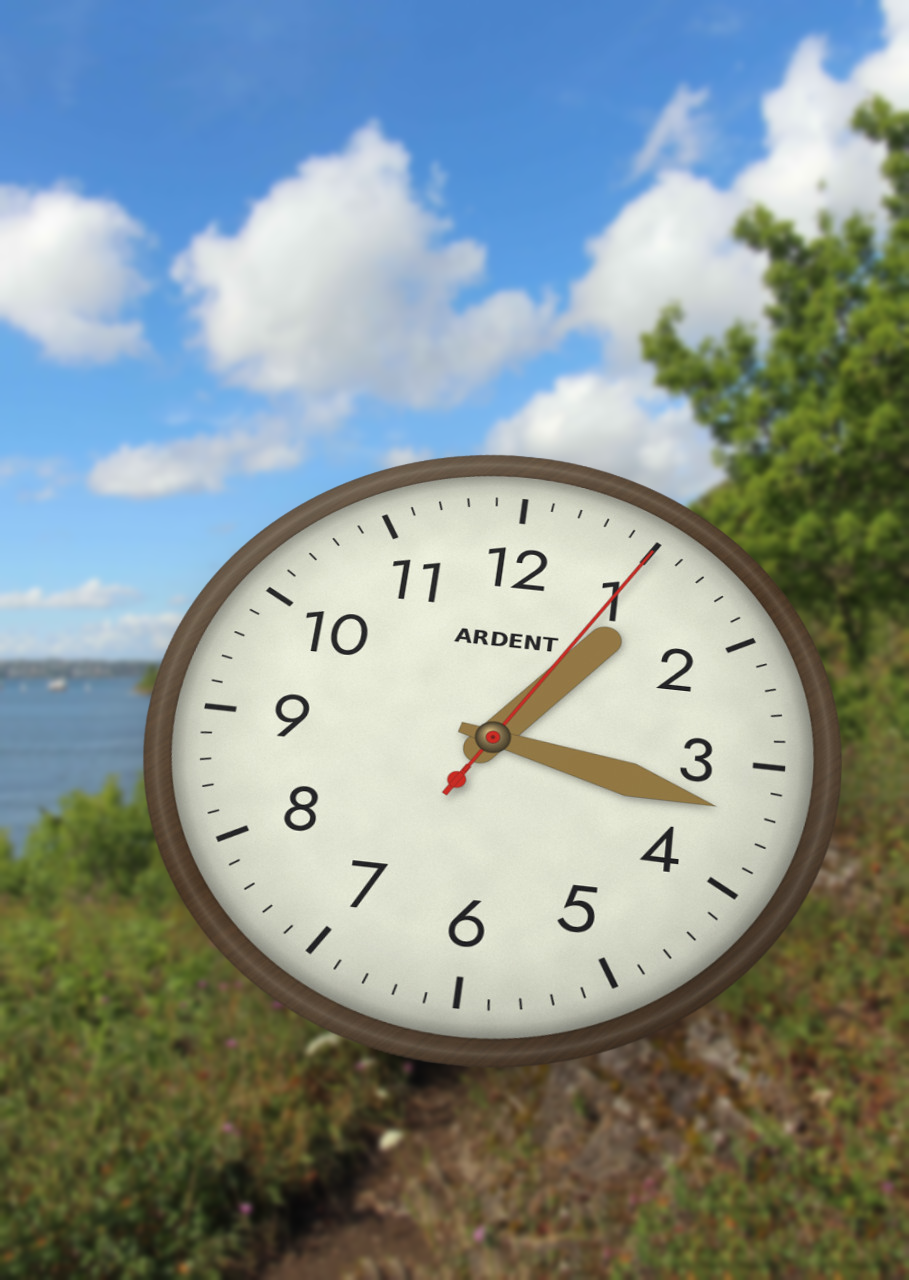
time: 1:17:05
